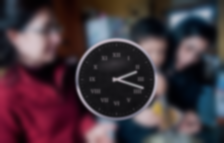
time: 2:18
